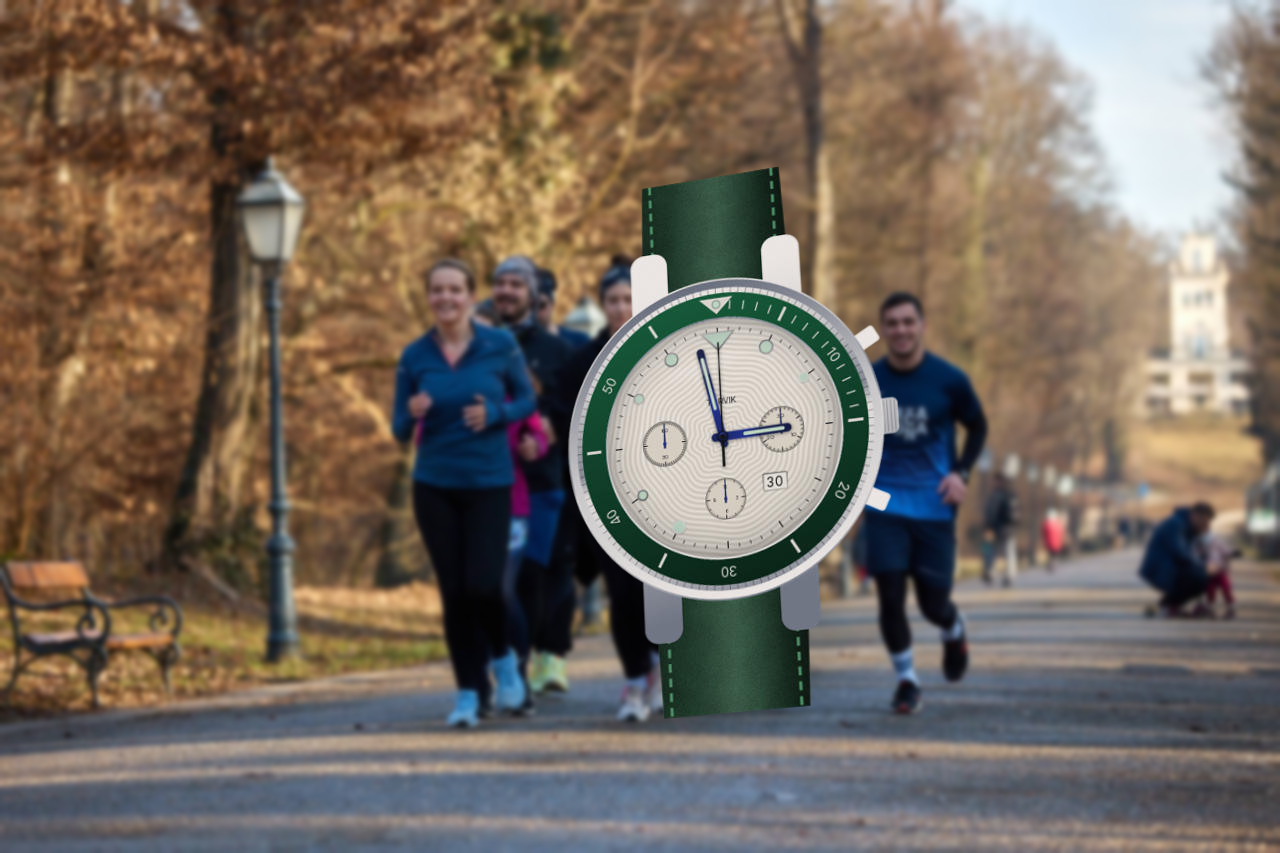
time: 2:58
